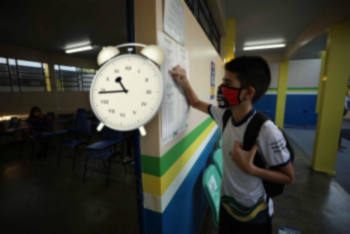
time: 10:44
